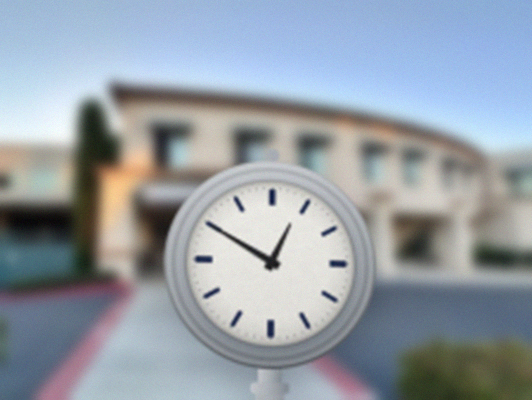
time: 12:50
